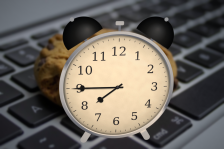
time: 7:45
